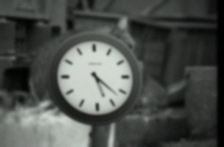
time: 5:22
